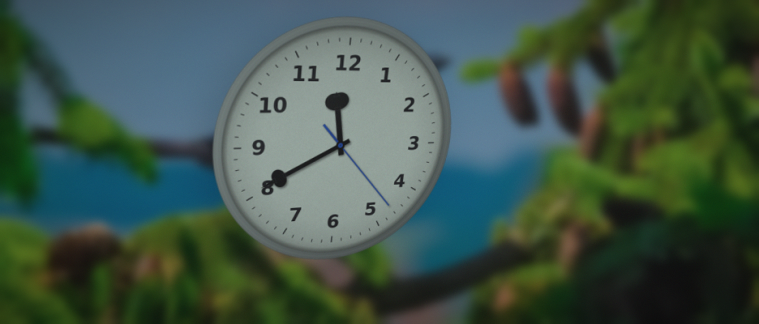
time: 11:40:23
